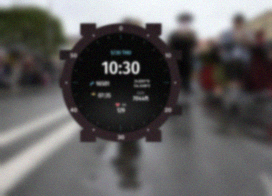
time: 10:30
